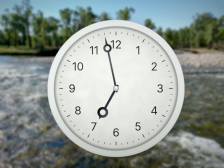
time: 6:58
